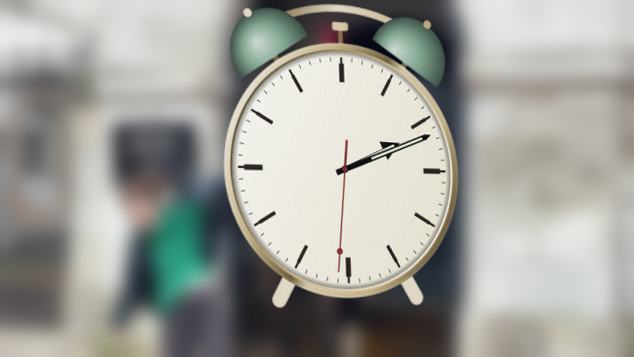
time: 2:11:31
